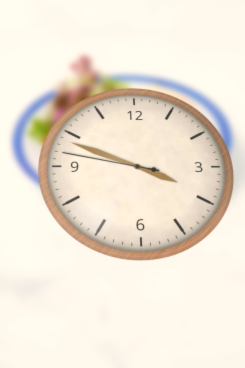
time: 3:48:47
